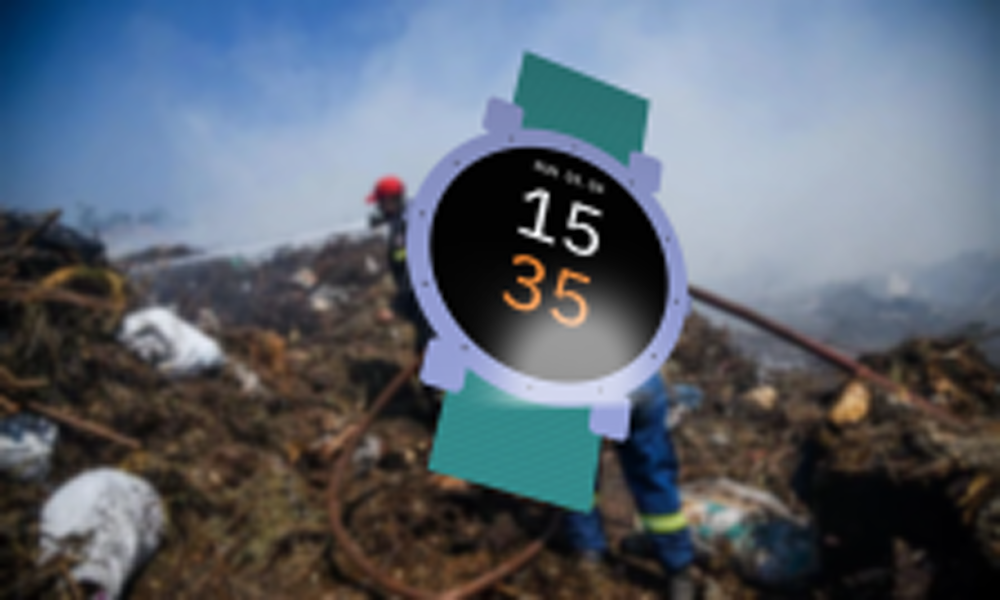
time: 15:35
